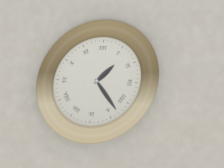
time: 1:23
